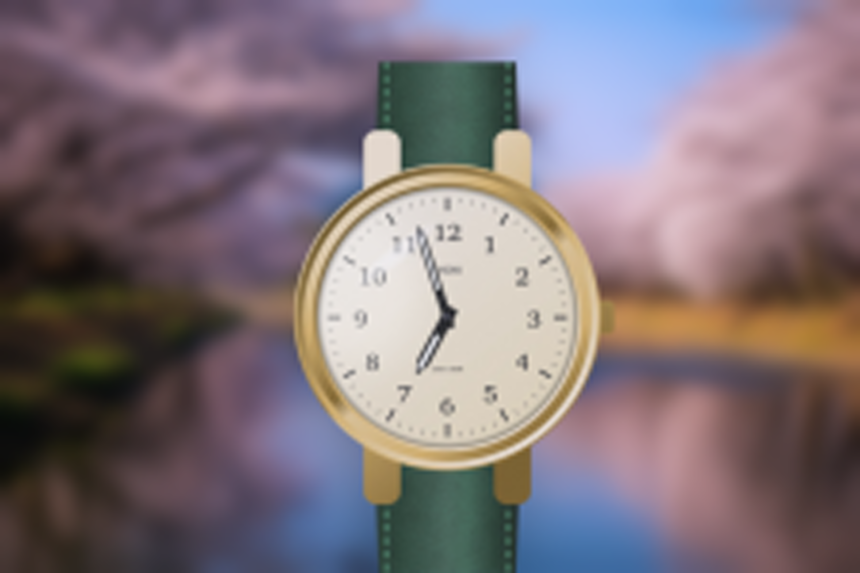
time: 6:57
